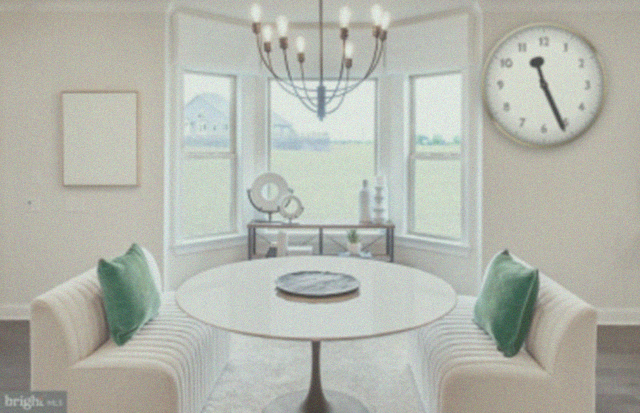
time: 11:26
